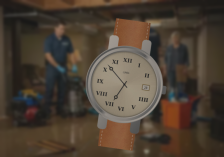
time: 6:52
